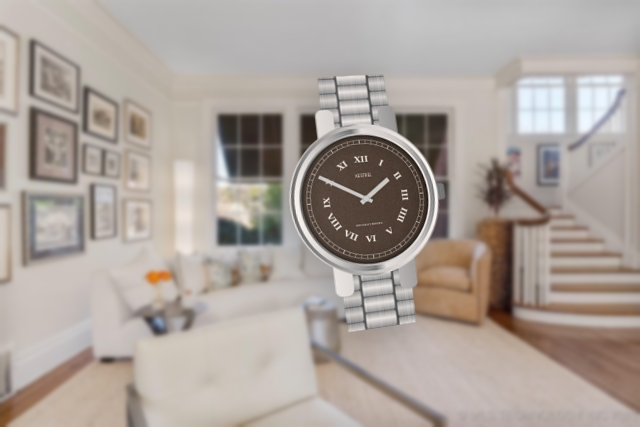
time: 1:50
